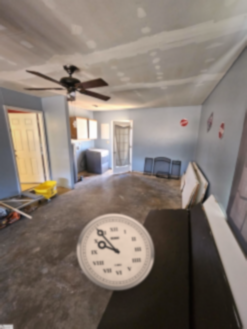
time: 9:54
